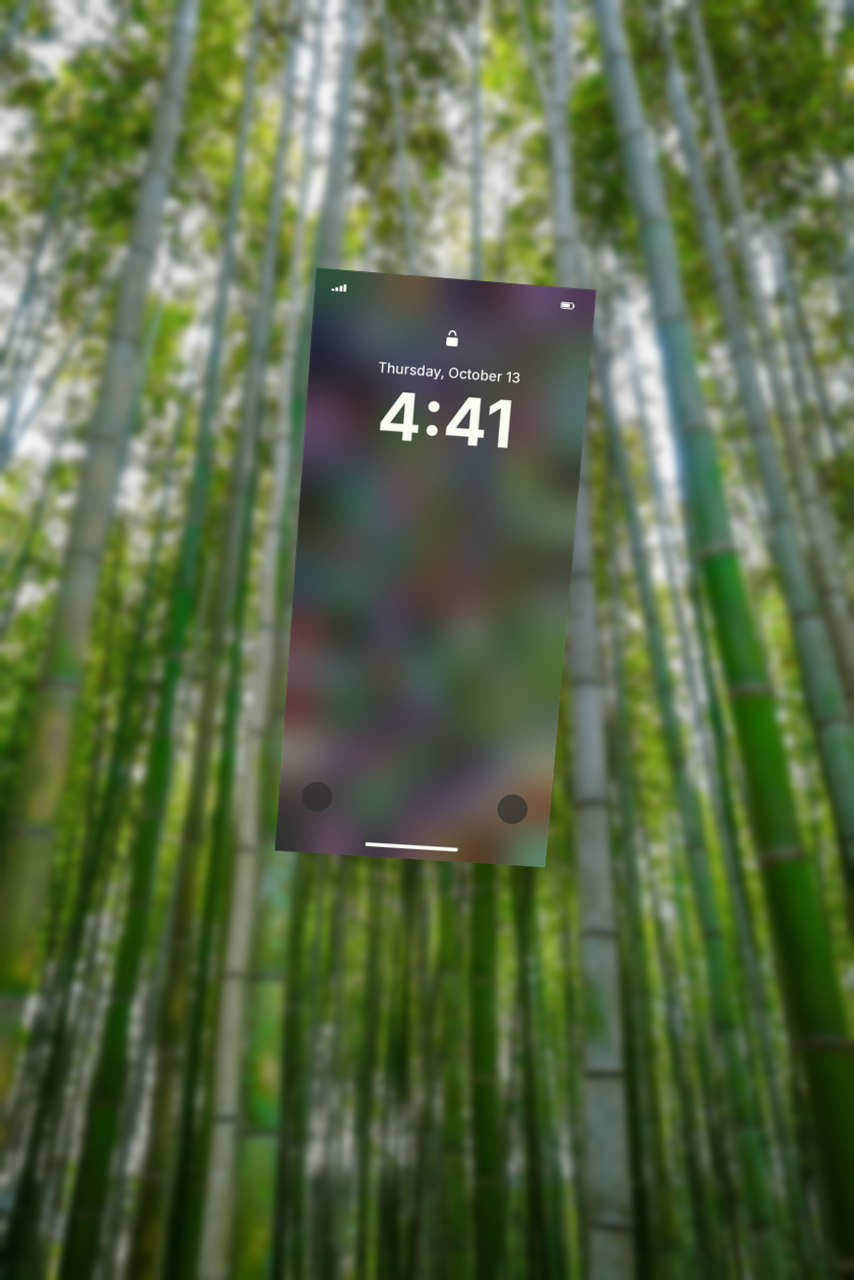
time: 4:41
